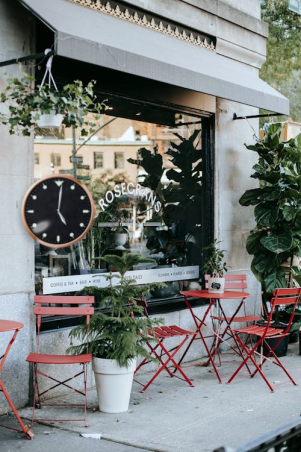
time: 5:01
